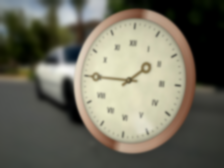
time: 1:45
